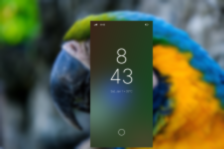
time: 8:43
